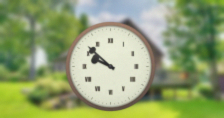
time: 9:52
